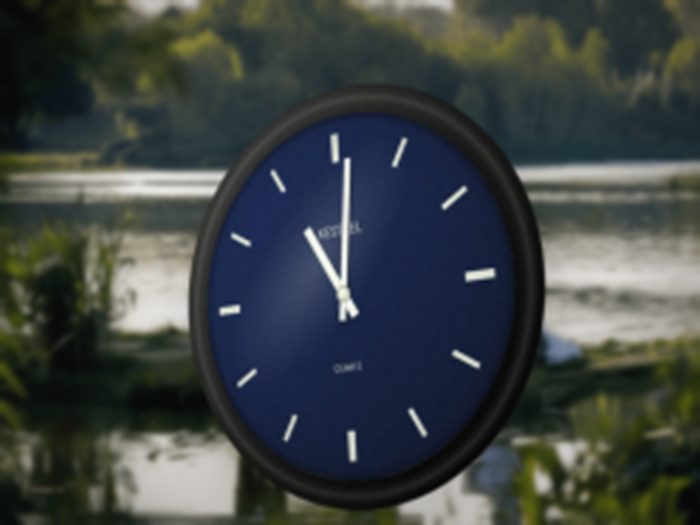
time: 11:01
